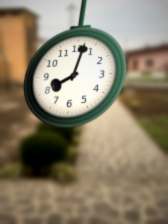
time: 8:02
